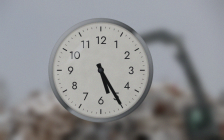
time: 5:25
